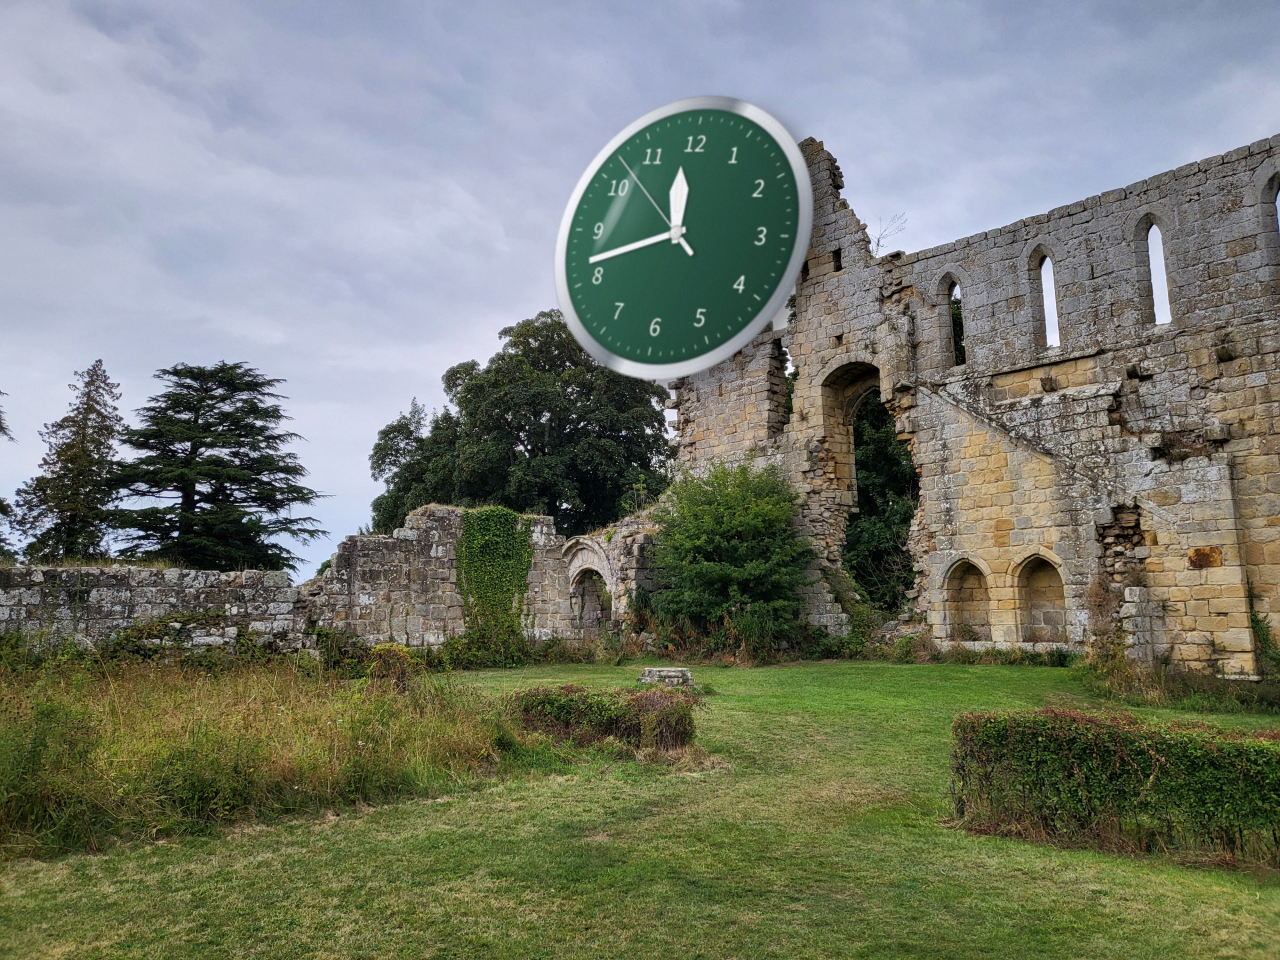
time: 11:41:52
